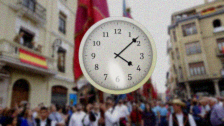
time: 4:08
